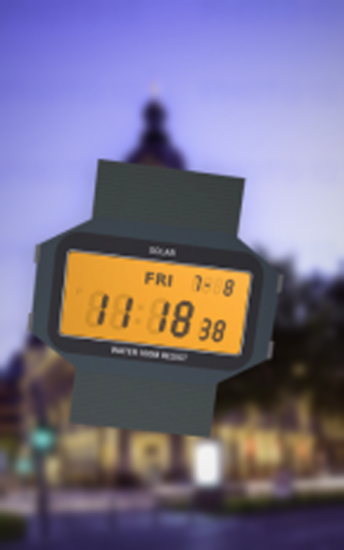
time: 11:18:38
